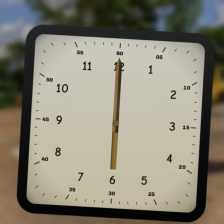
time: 6:00
